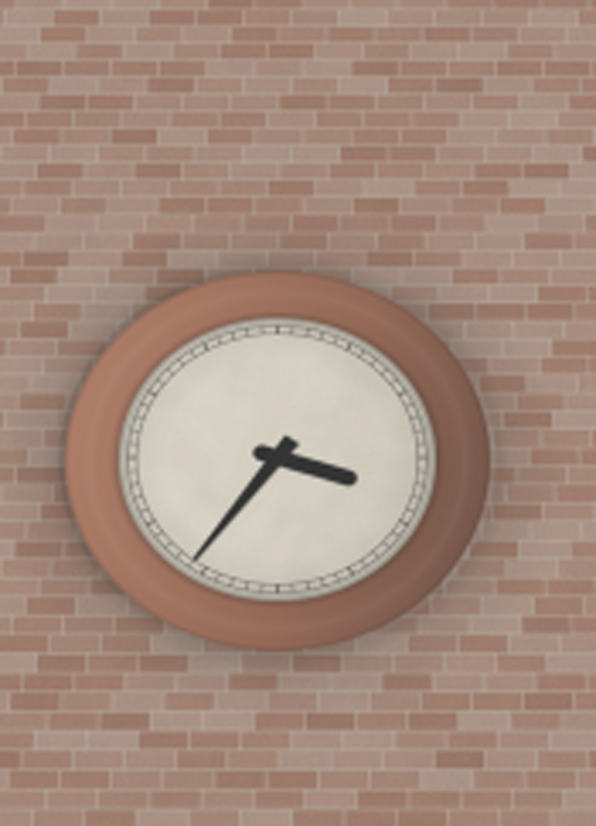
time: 3:36
